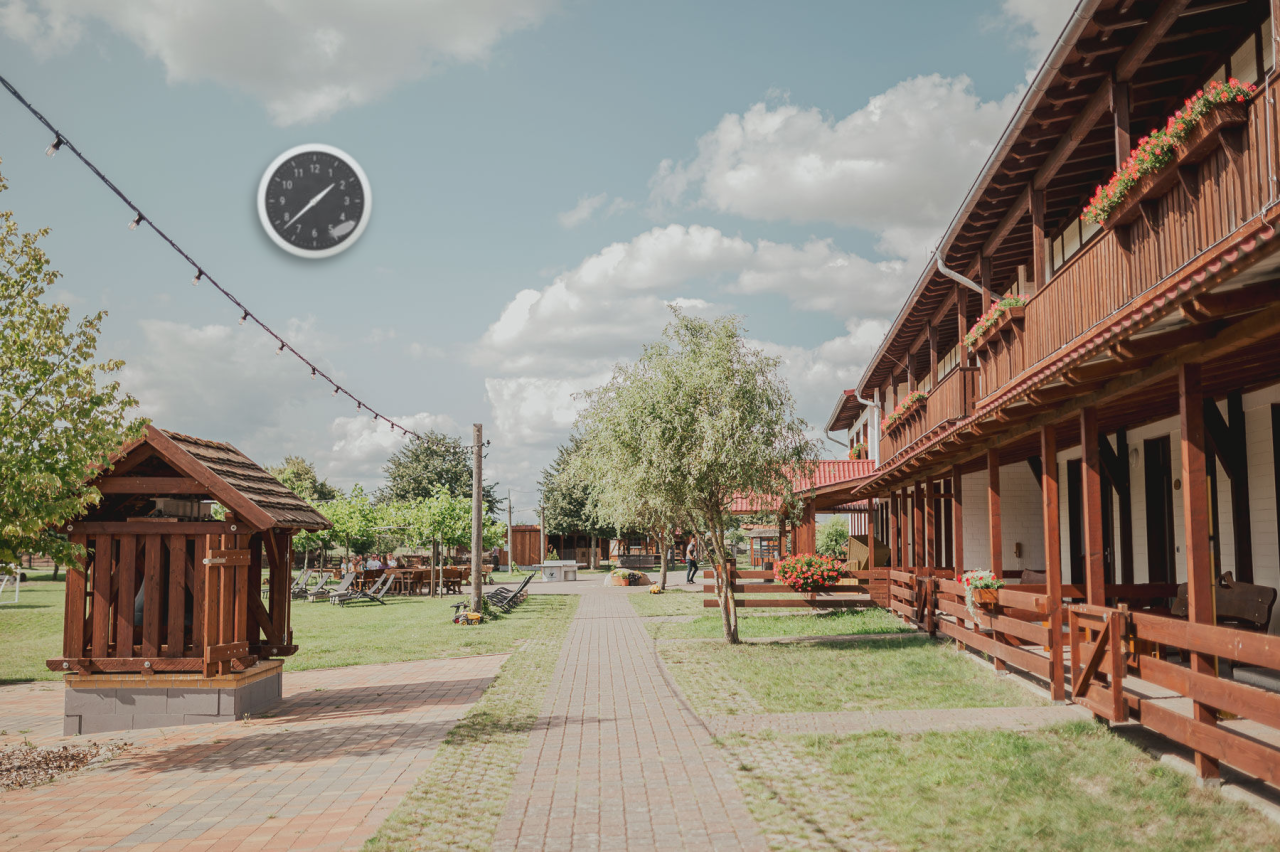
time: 1:38
